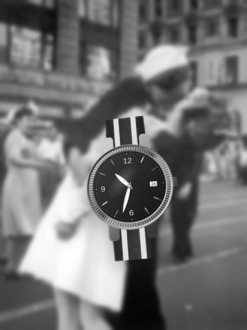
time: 10:33
